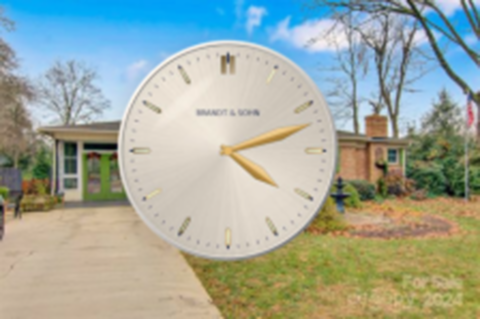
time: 4:12
